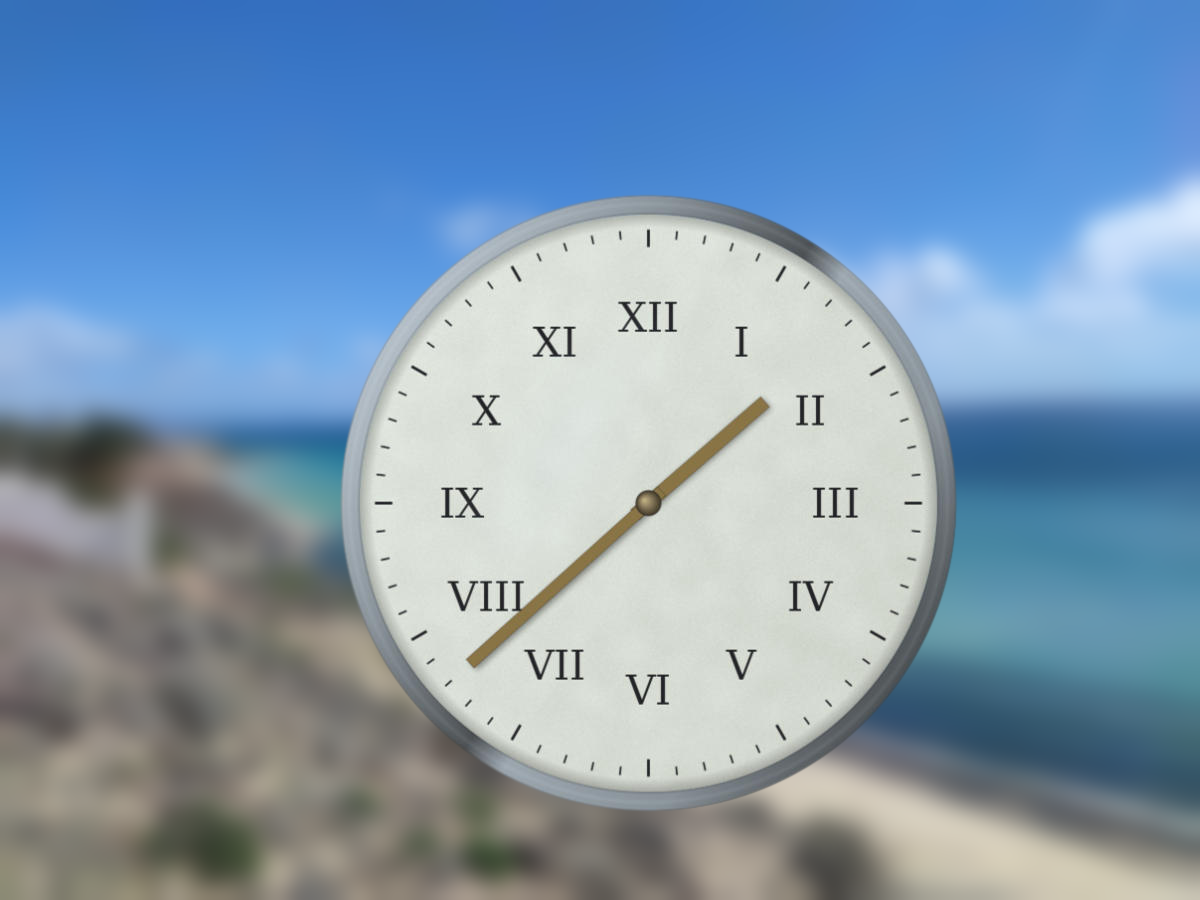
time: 1:38
